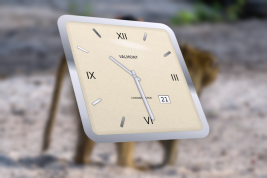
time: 10:29
